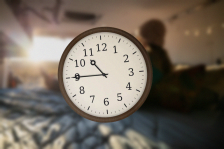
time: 10:45
